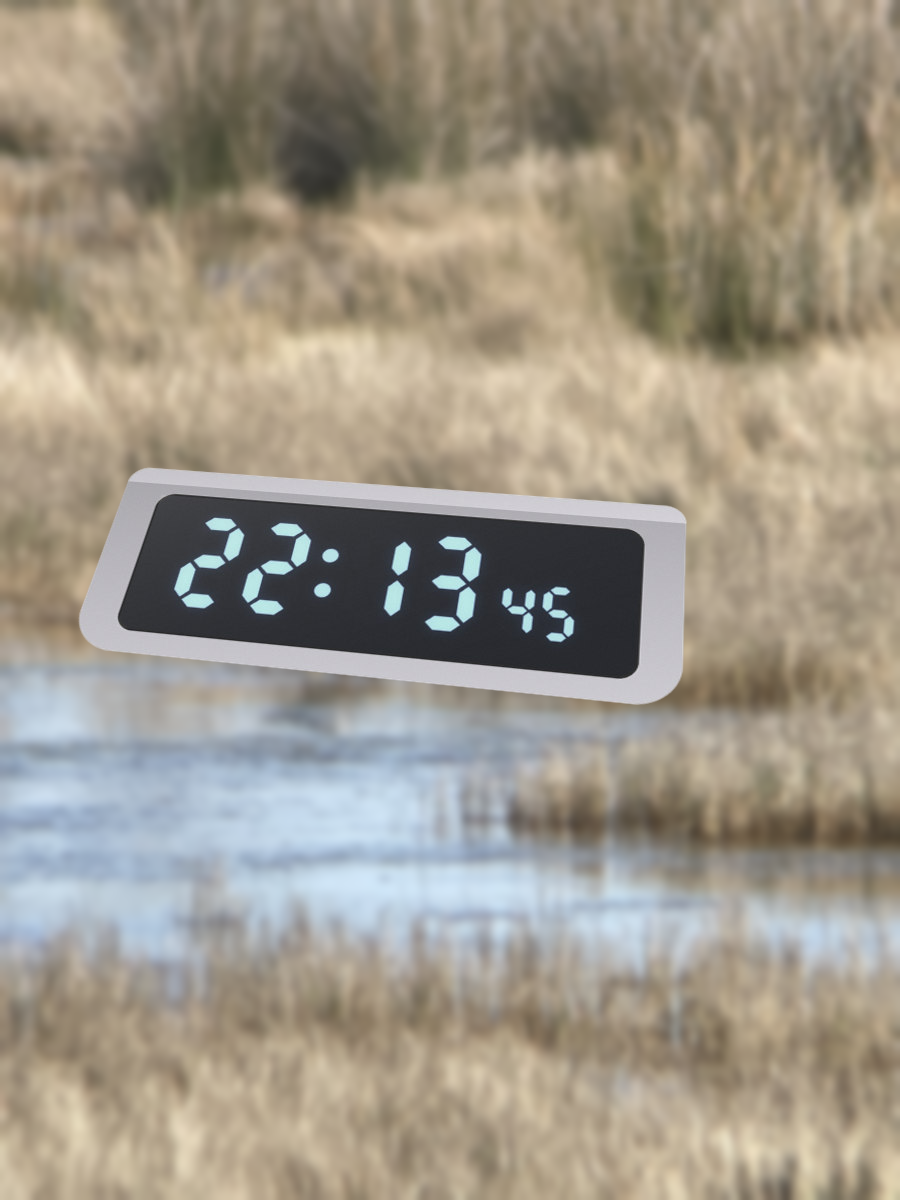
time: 22:13:45
